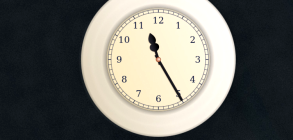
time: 11:25
